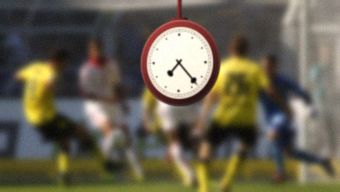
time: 7:23
